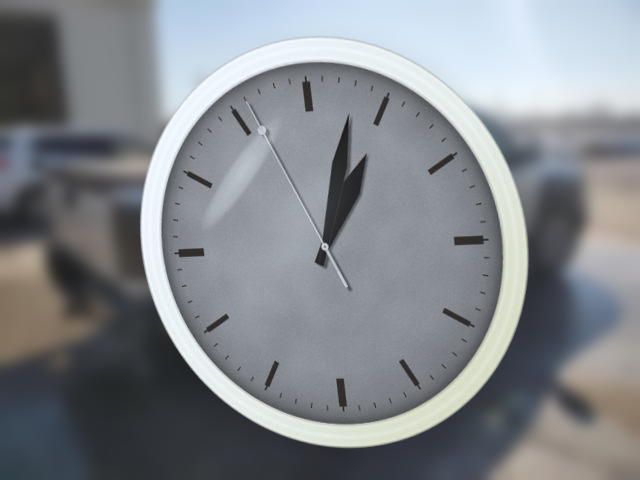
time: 1:02:56
